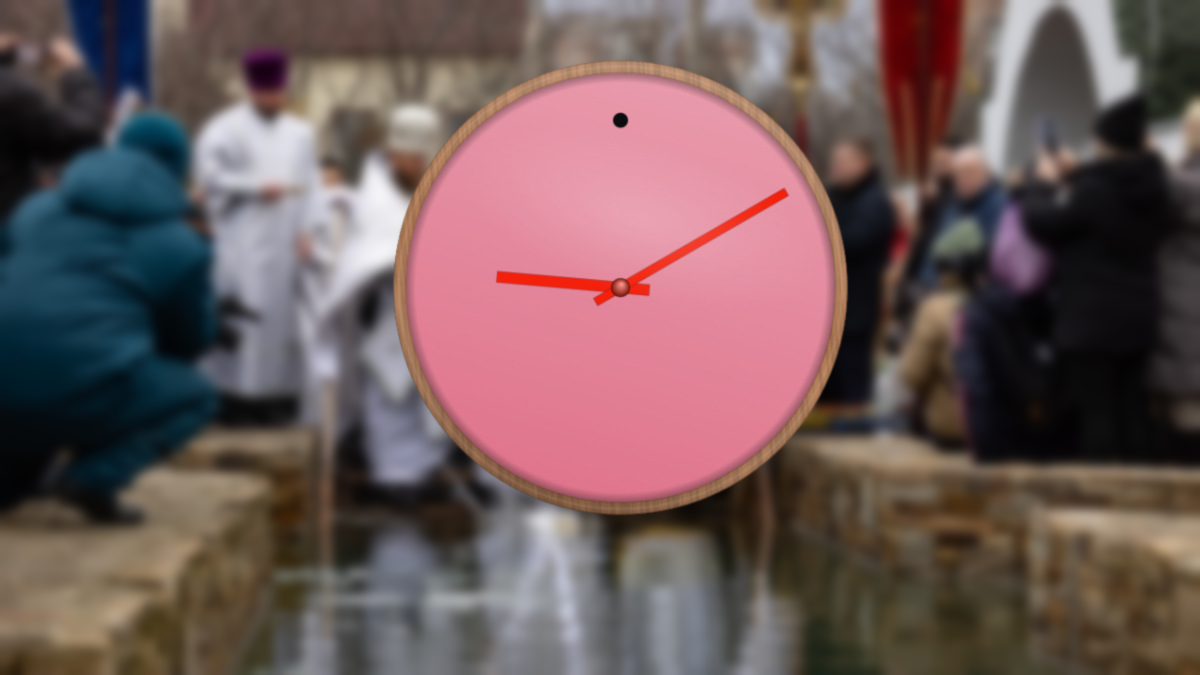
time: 9:10
